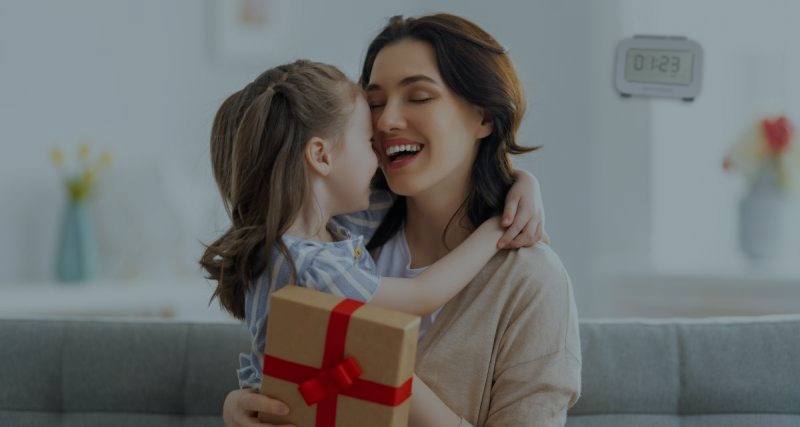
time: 1:23
